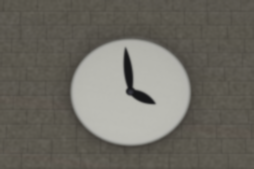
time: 3:59
